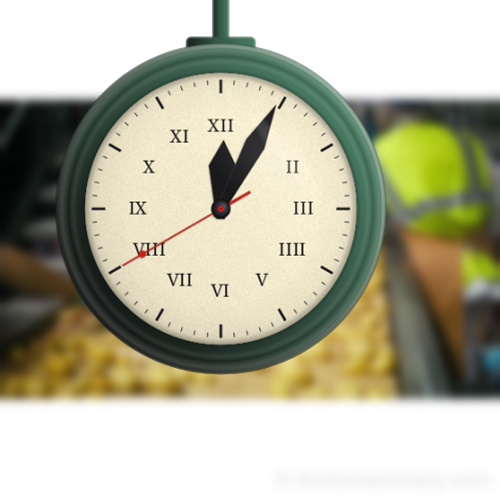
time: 12:04:40
